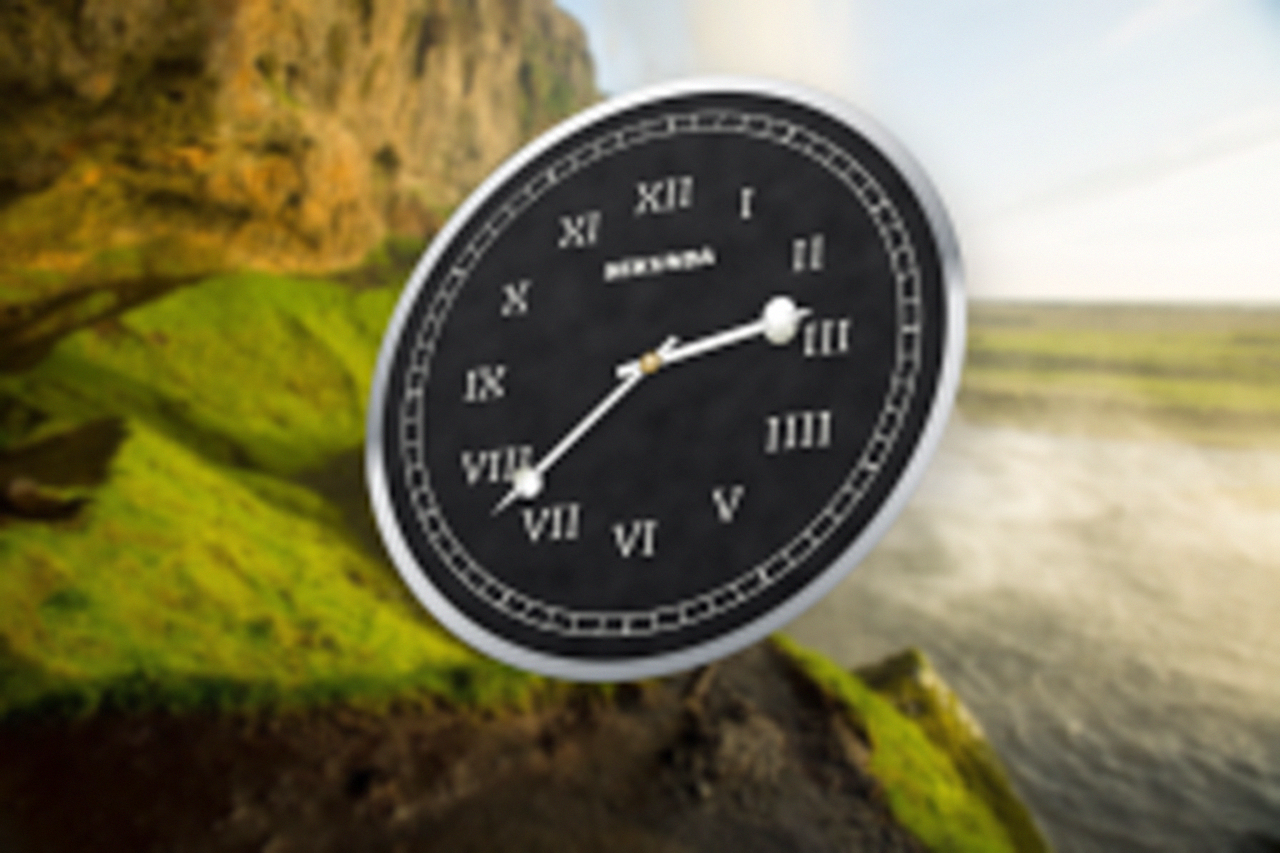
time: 2:38
